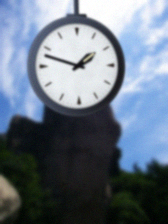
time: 1:48
